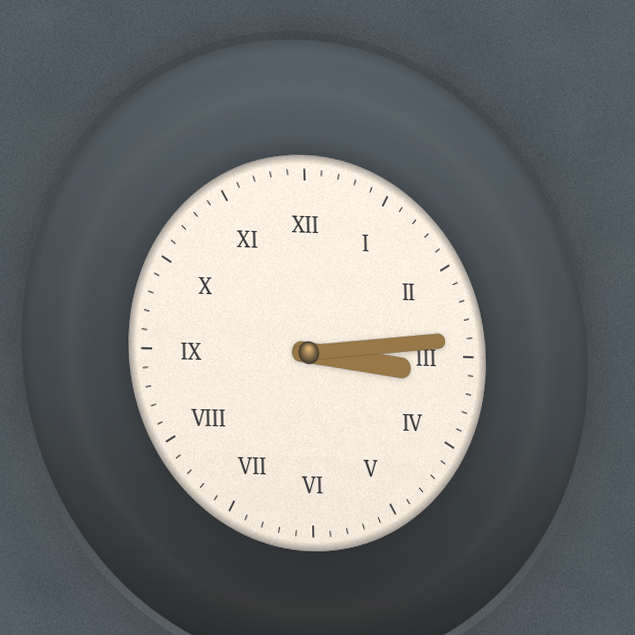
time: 3:14
